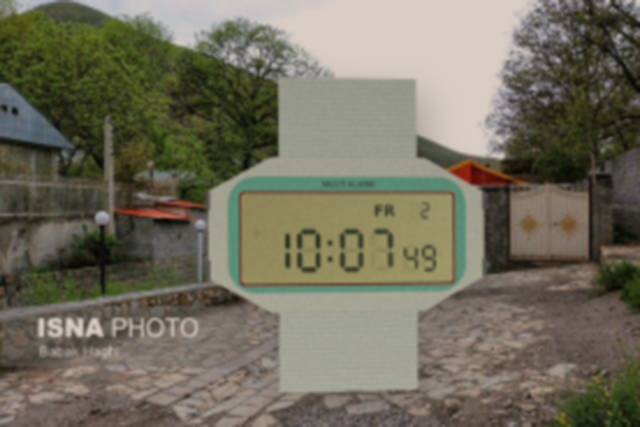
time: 10:07:49
